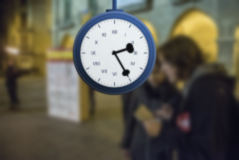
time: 2:25
